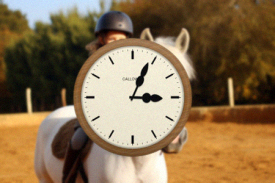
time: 3:04
